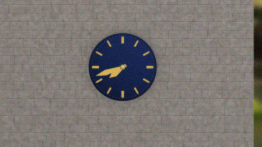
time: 7:42
